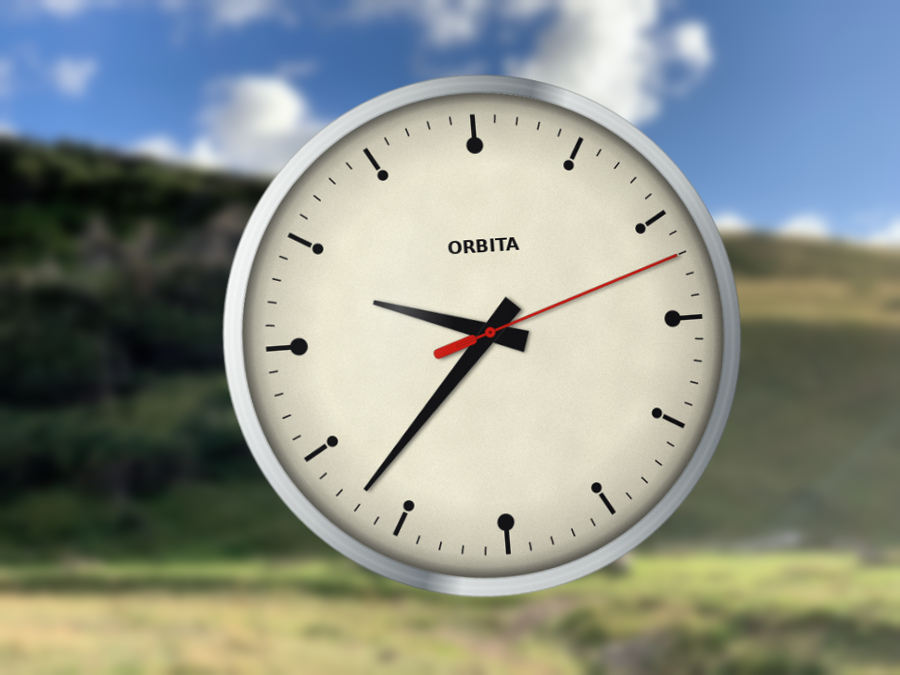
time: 9:37:12
